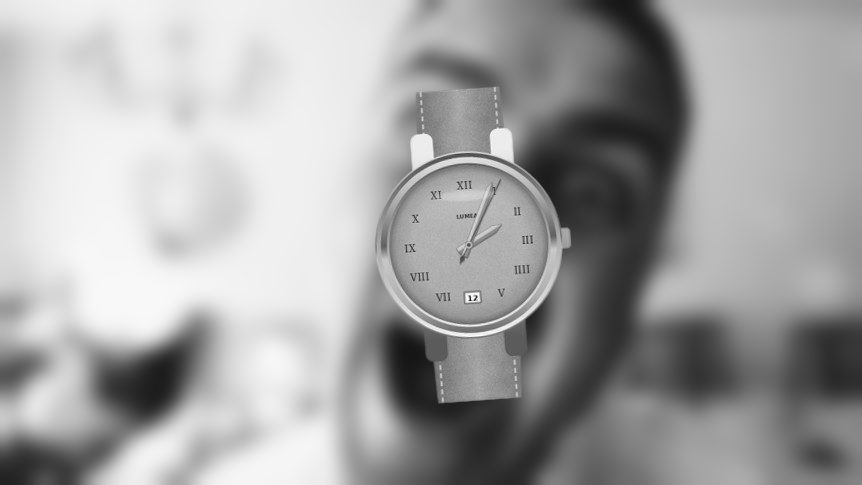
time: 2:04:05
